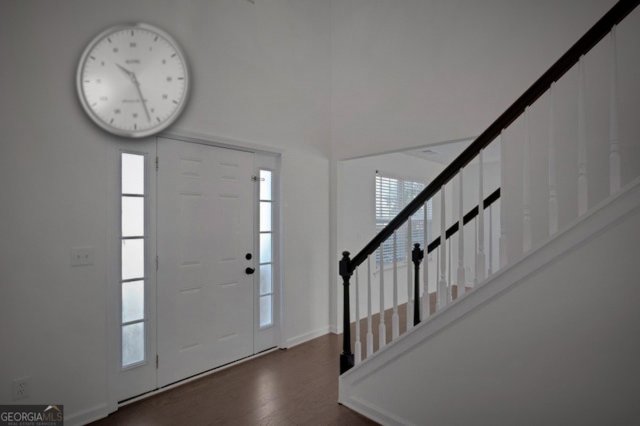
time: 10:27
